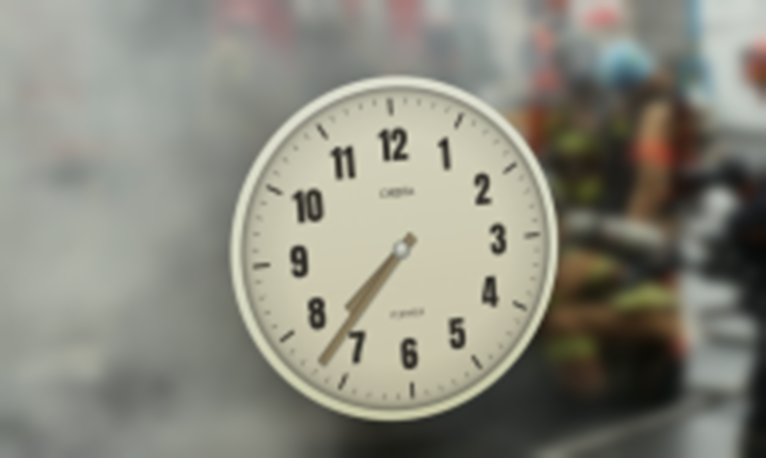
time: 7:37
